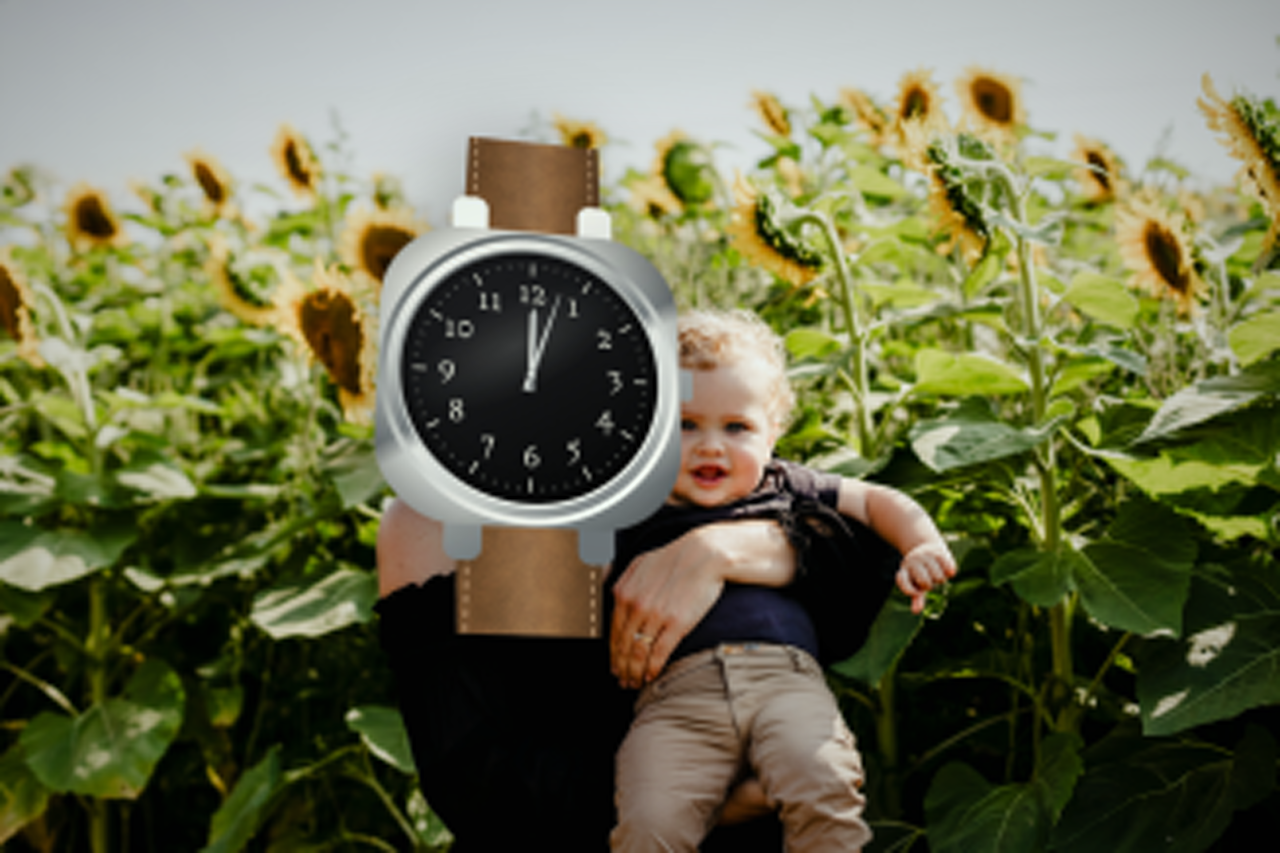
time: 12:03
